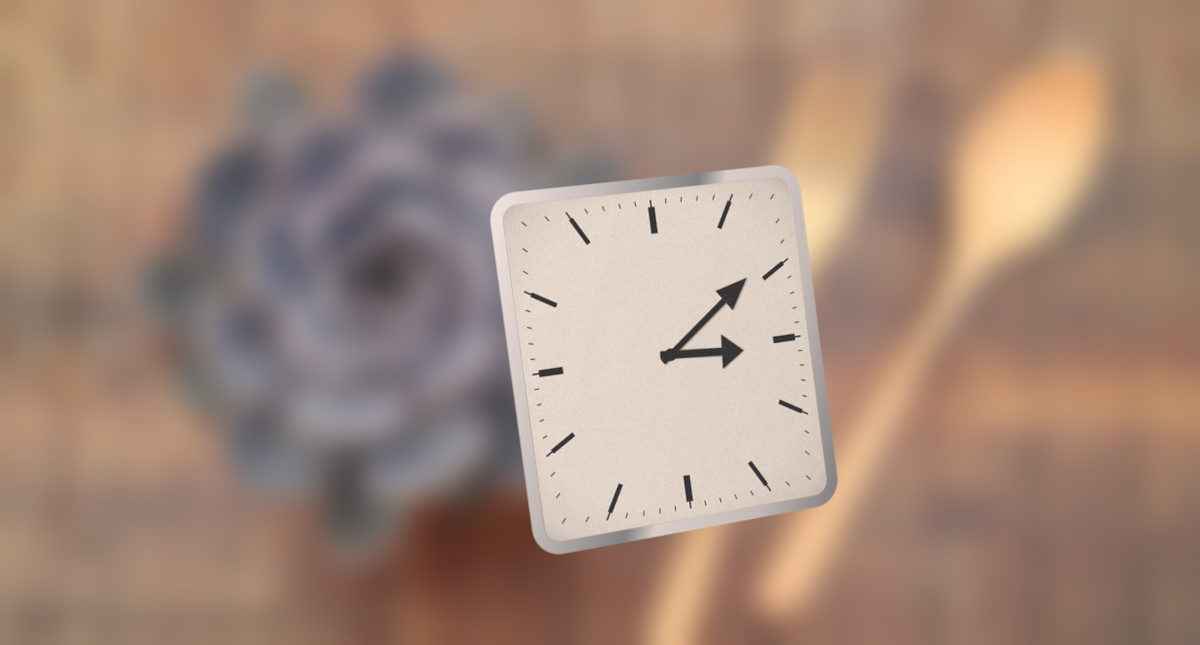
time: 3:09
